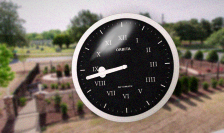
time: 8:43
